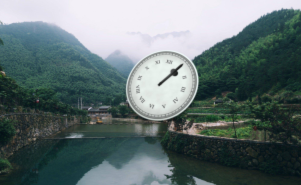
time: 1:05
